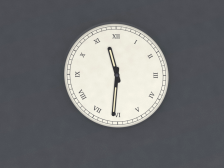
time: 11:31
